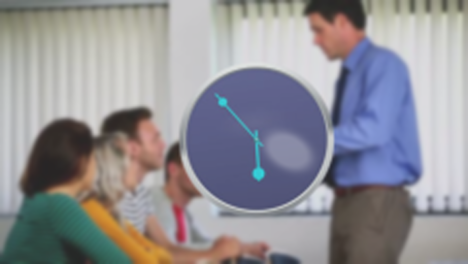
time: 5:53
